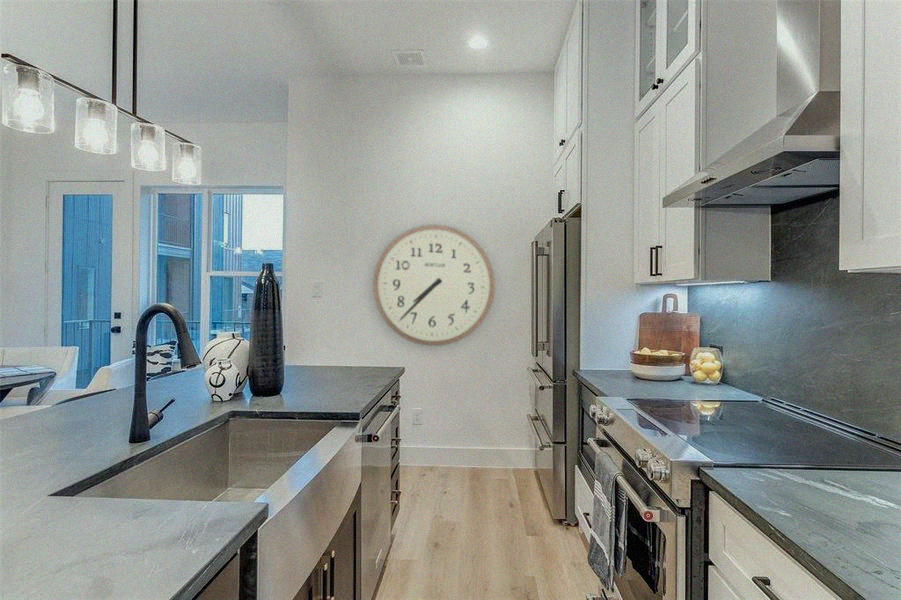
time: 7:37
